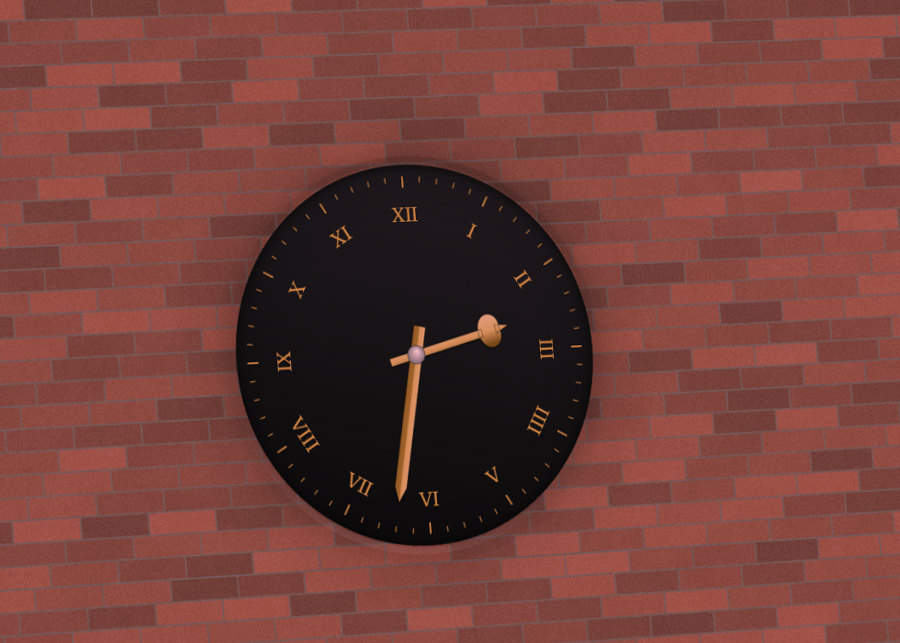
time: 2:32
